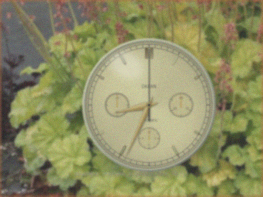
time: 8:34
